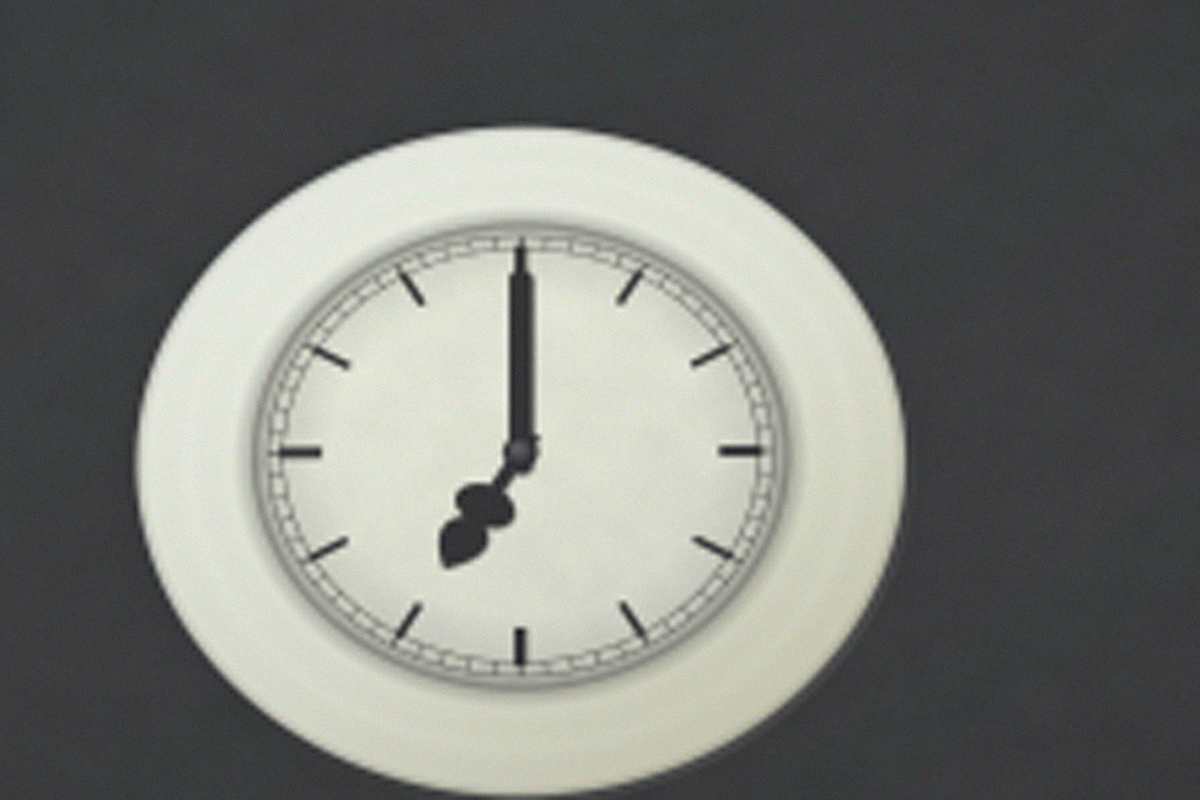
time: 7:00
